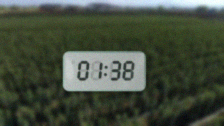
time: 1:38
